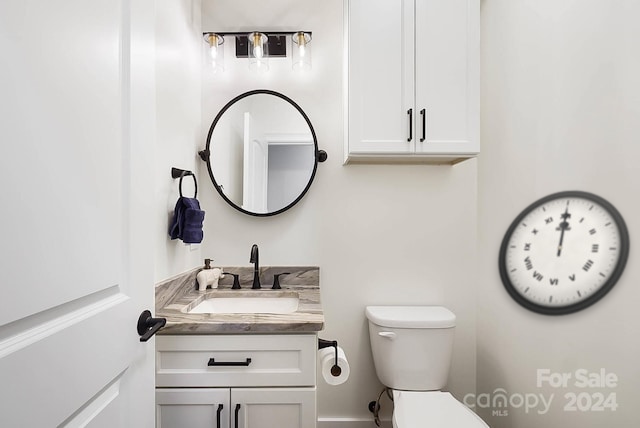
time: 12:00
